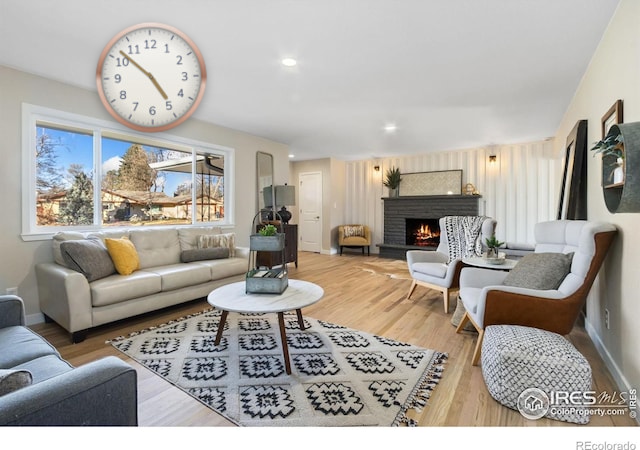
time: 4:52
